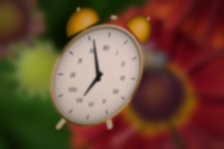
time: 6:56
